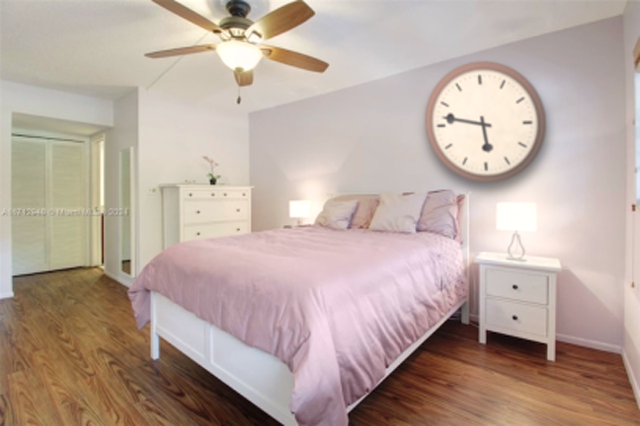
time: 5:47
